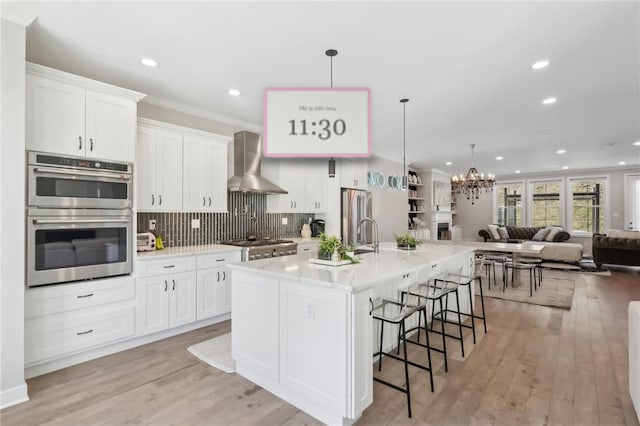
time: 11:30
